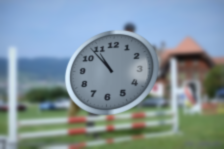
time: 10:53
